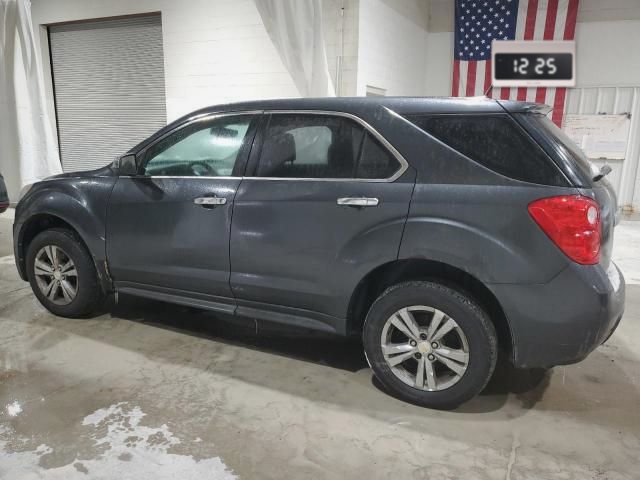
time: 12:25
